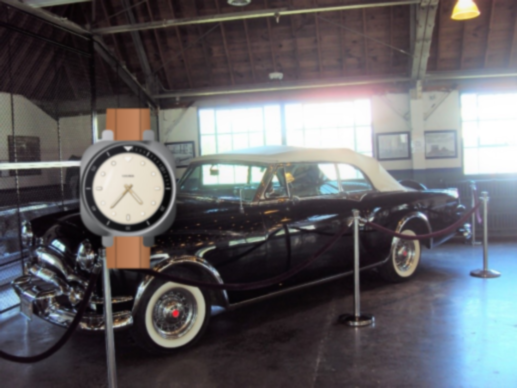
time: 4:37
